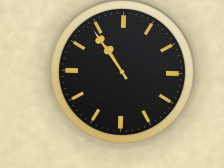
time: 10:54
